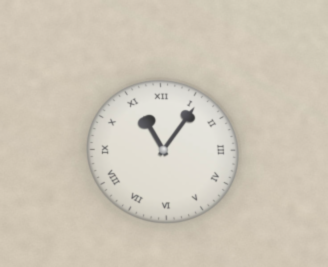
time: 11:06
